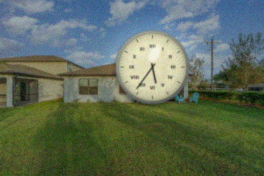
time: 5:36
